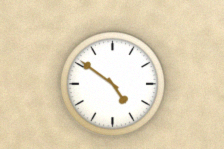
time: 4:51
